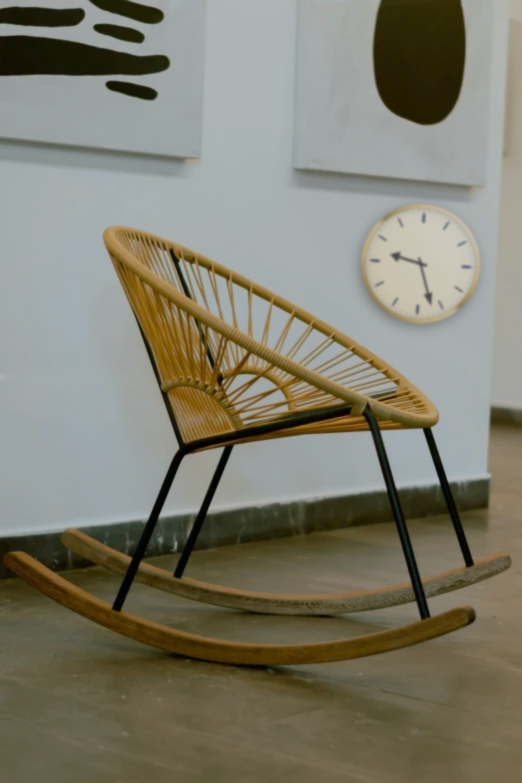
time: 9:27
